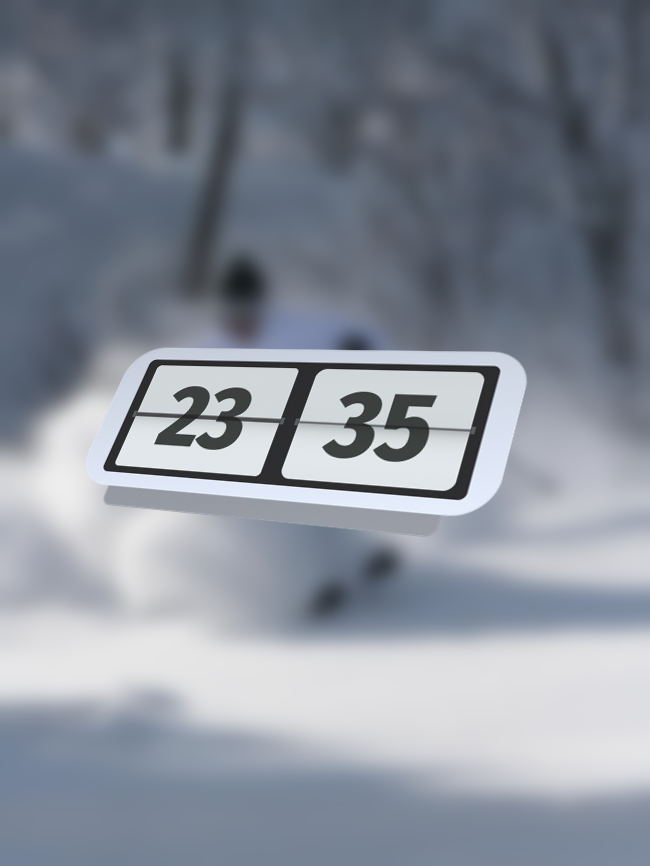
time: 23:35
